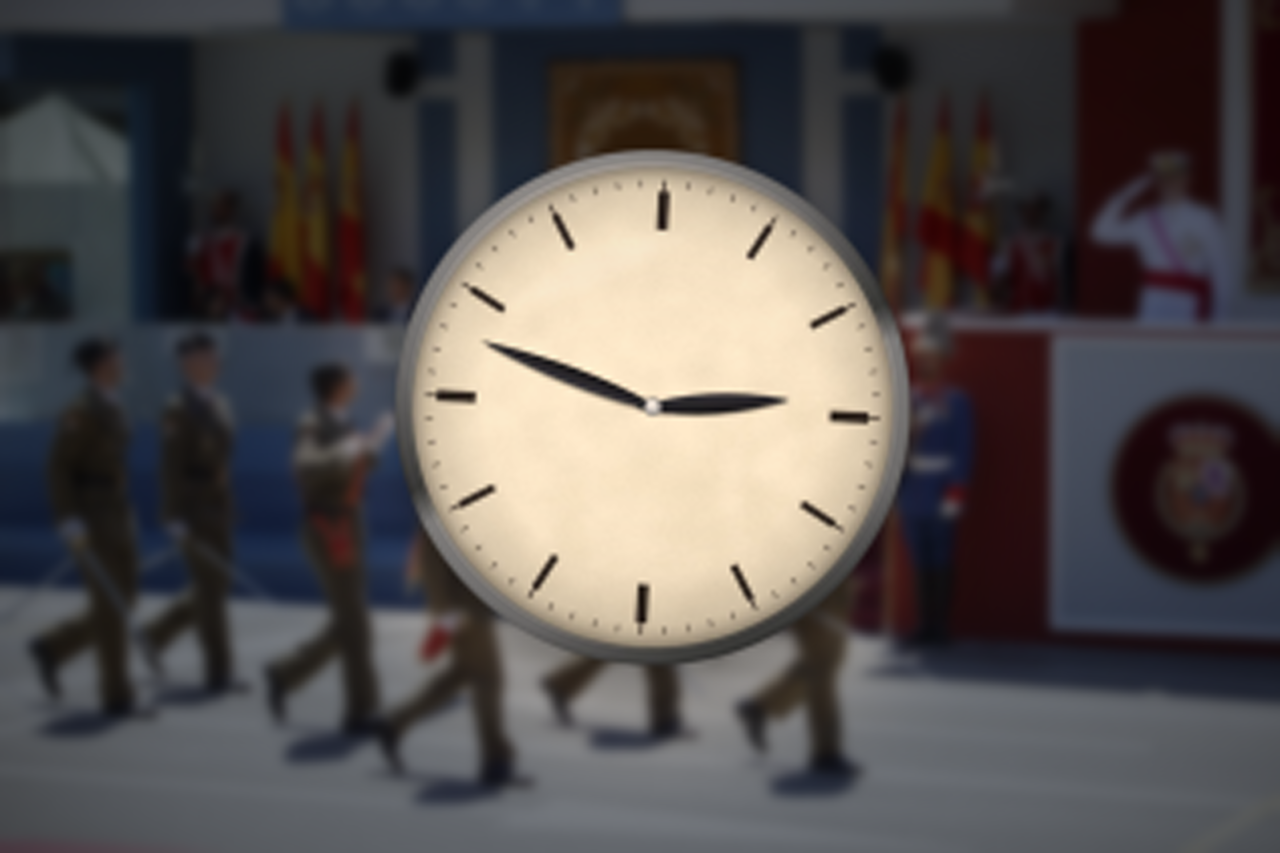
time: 2:48
